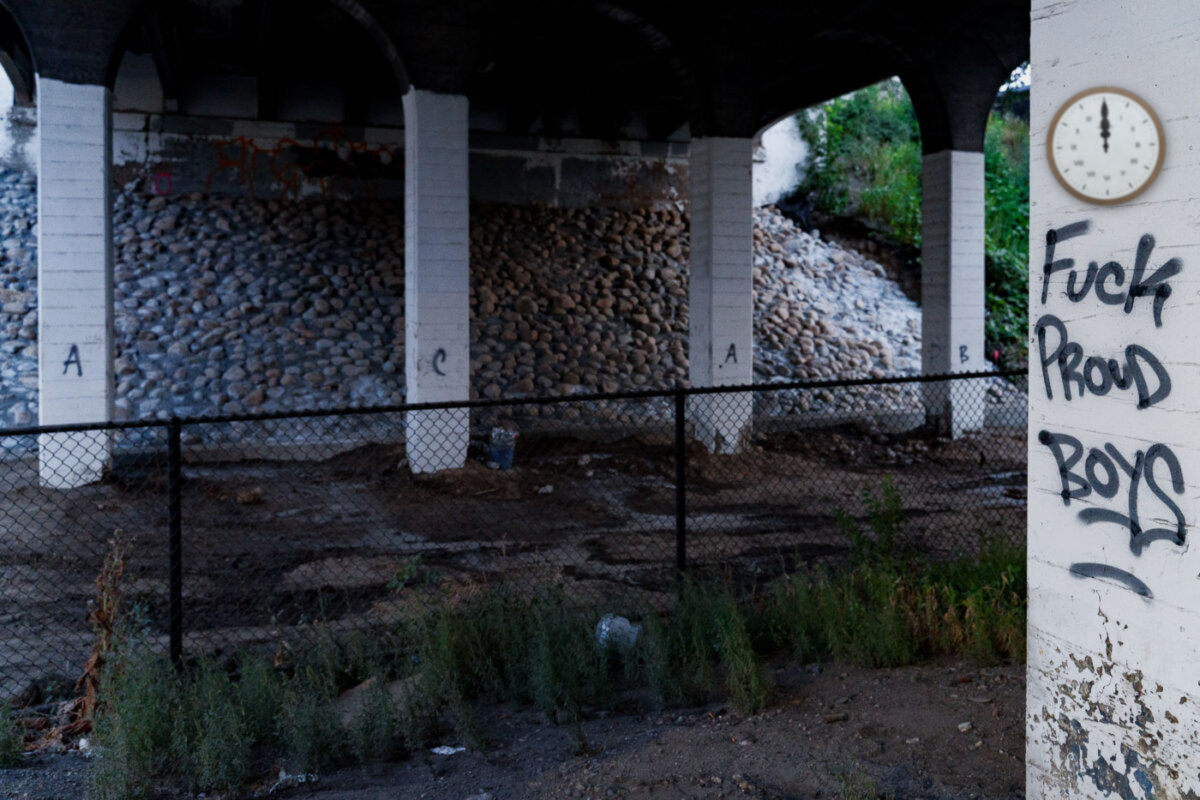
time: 12:00
